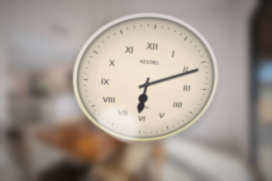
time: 6:11
